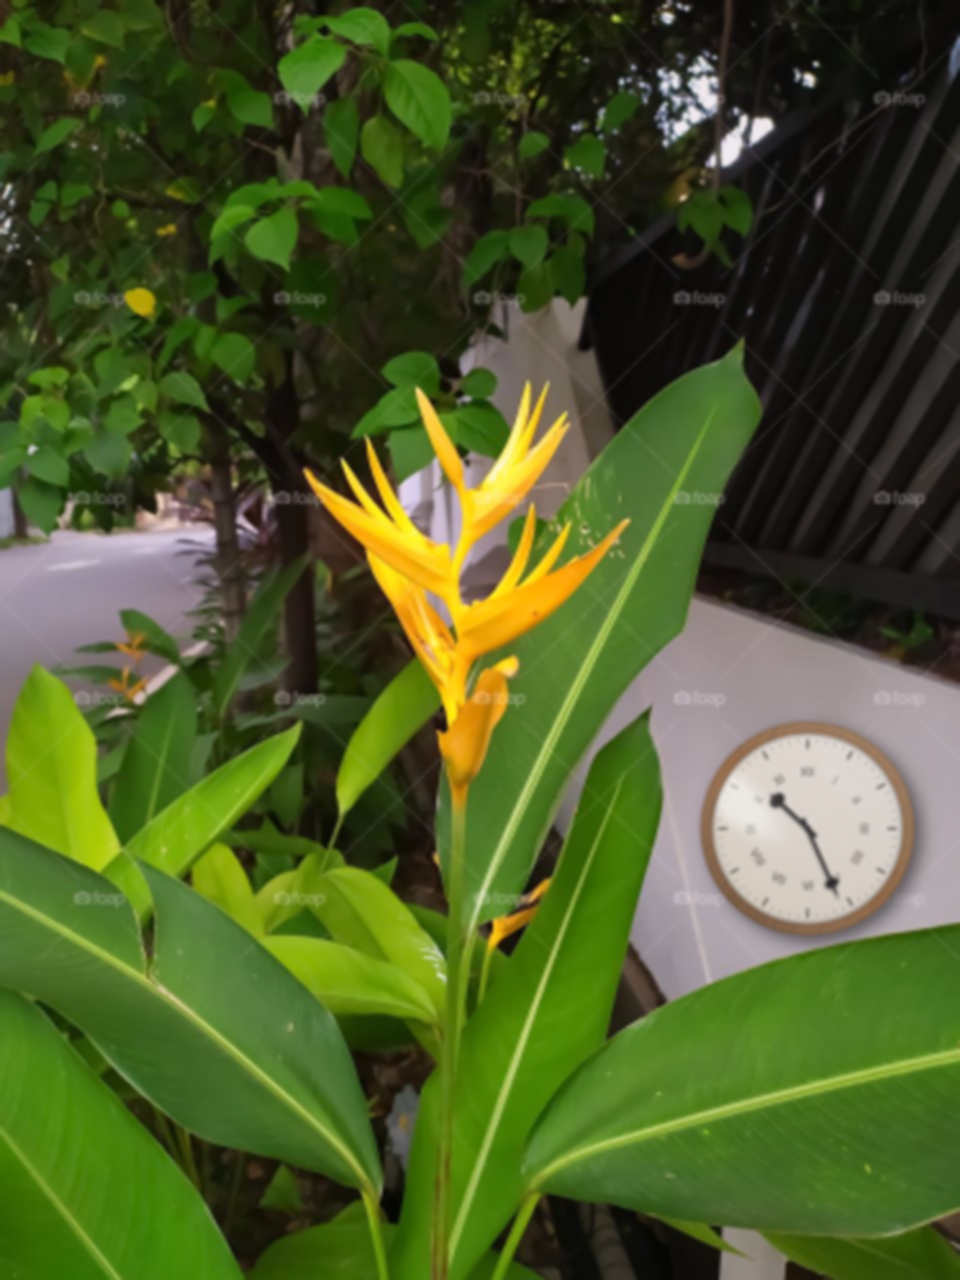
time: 10:26
